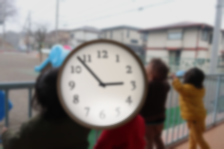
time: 2:53
